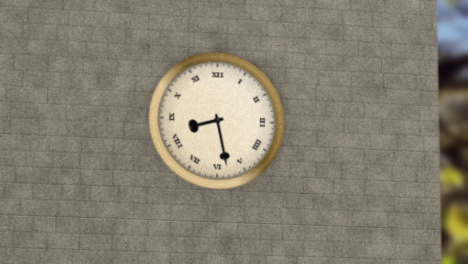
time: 8:28
